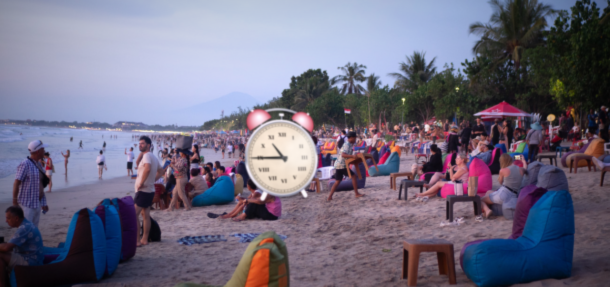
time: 10:45
